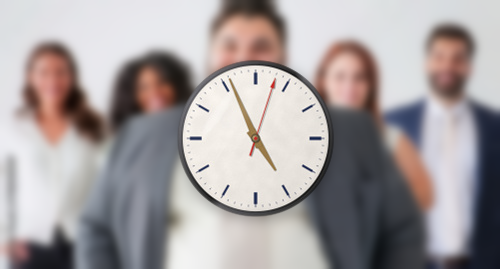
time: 4:56:03
